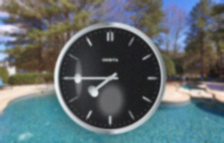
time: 7:45
